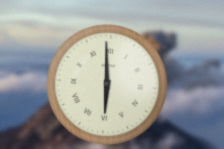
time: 5:59
